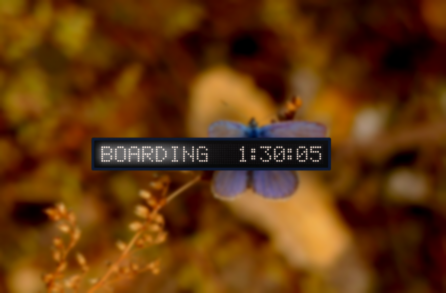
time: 1:30:05
